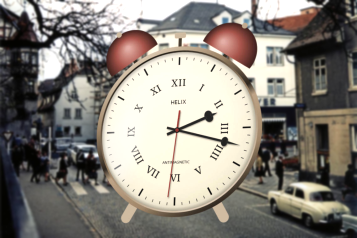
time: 2:17:31
